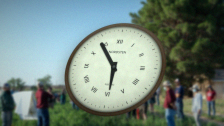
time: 5:54
